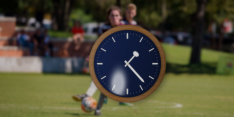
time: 1:23
